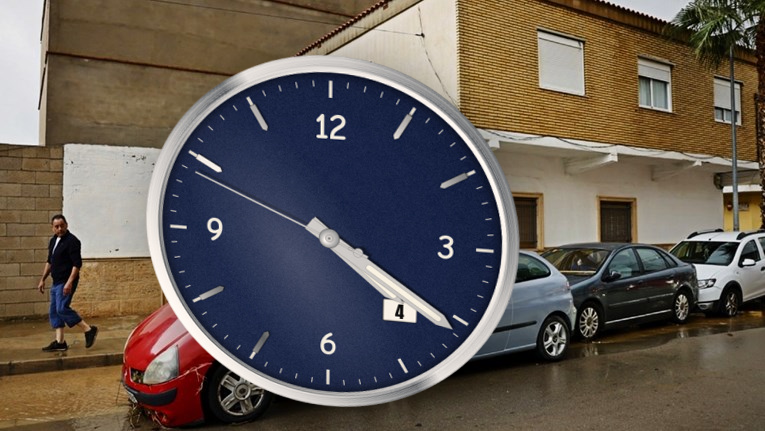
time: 4:20:49
